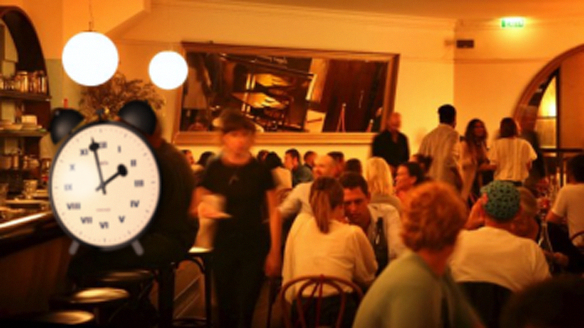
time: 1:58
